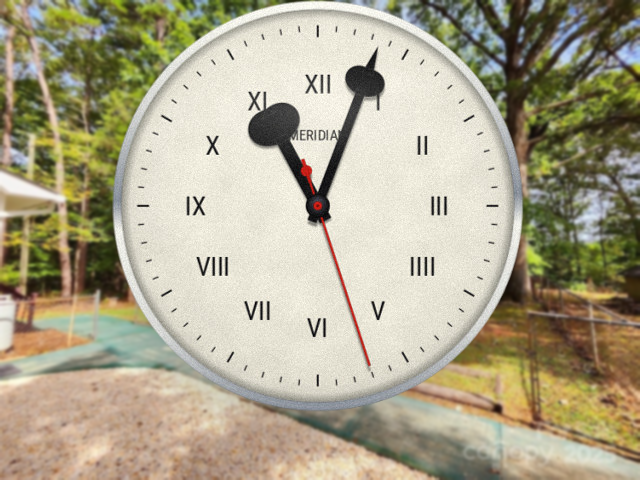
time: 11:03:27
